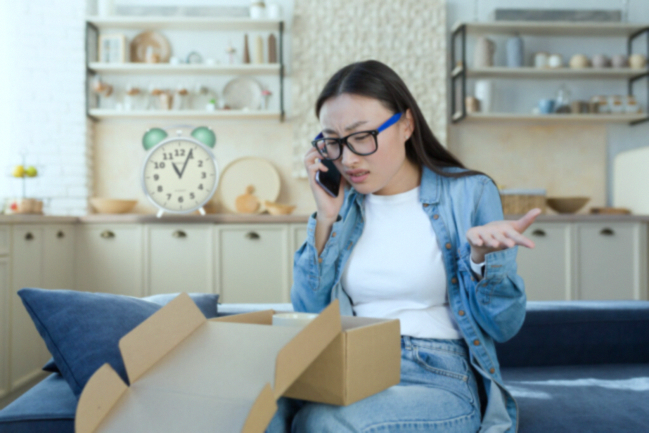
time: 11:04
